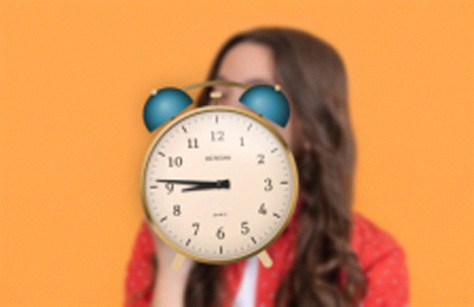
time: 8:46
